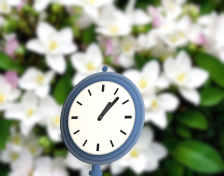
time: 1:07
